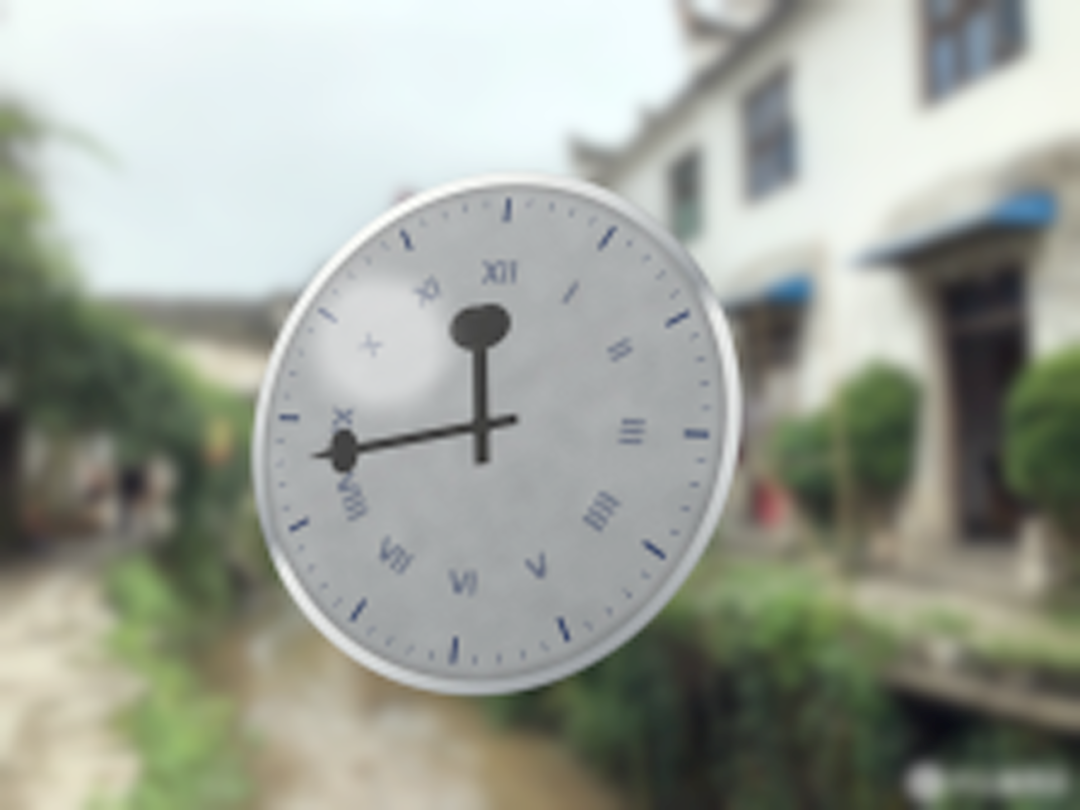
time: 11:43
